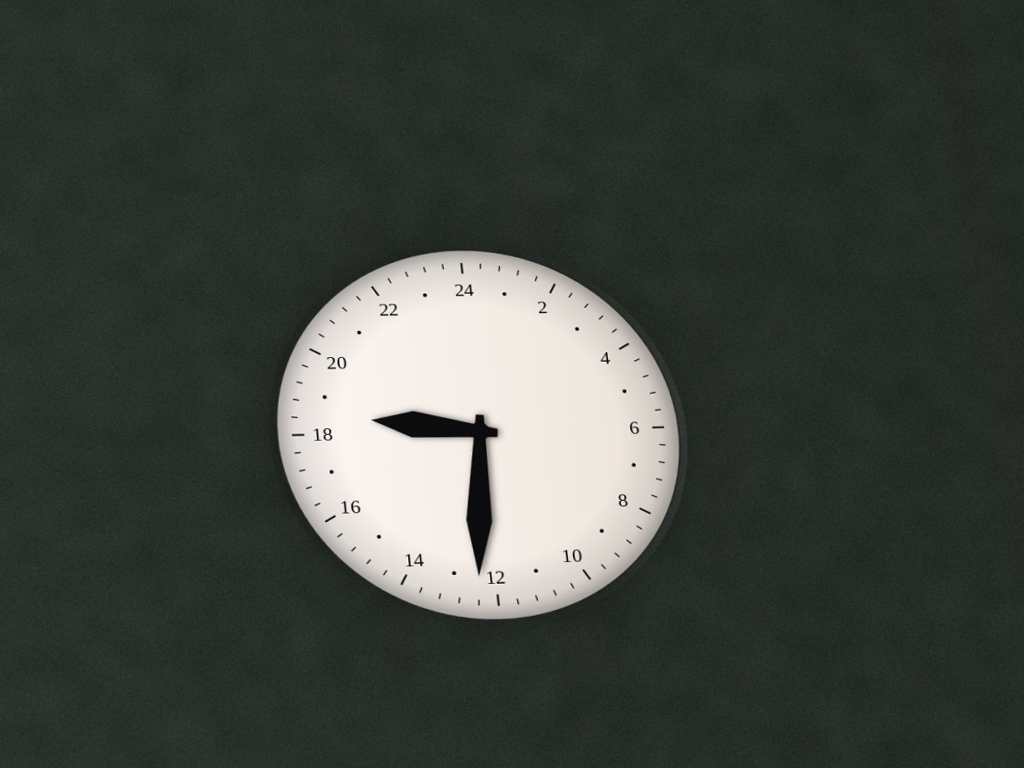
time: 18:31
